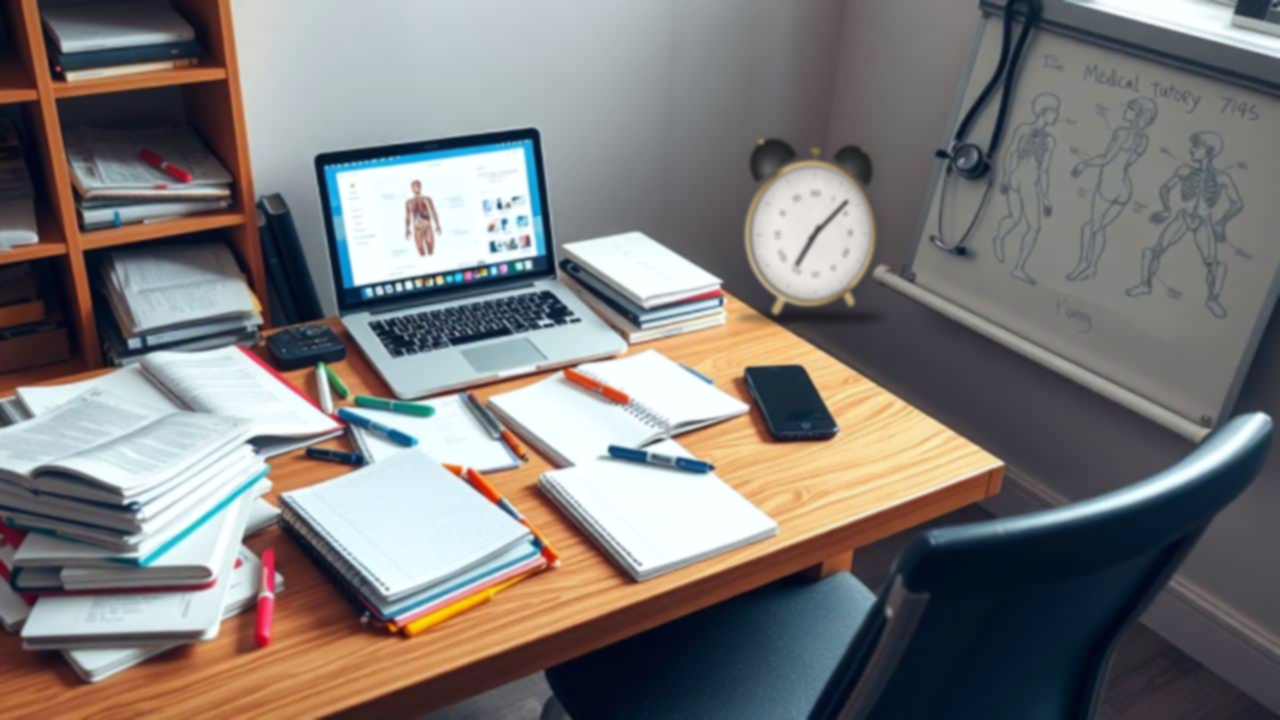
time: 7:08
